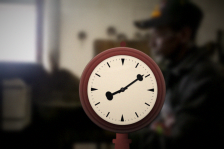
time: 8:09
